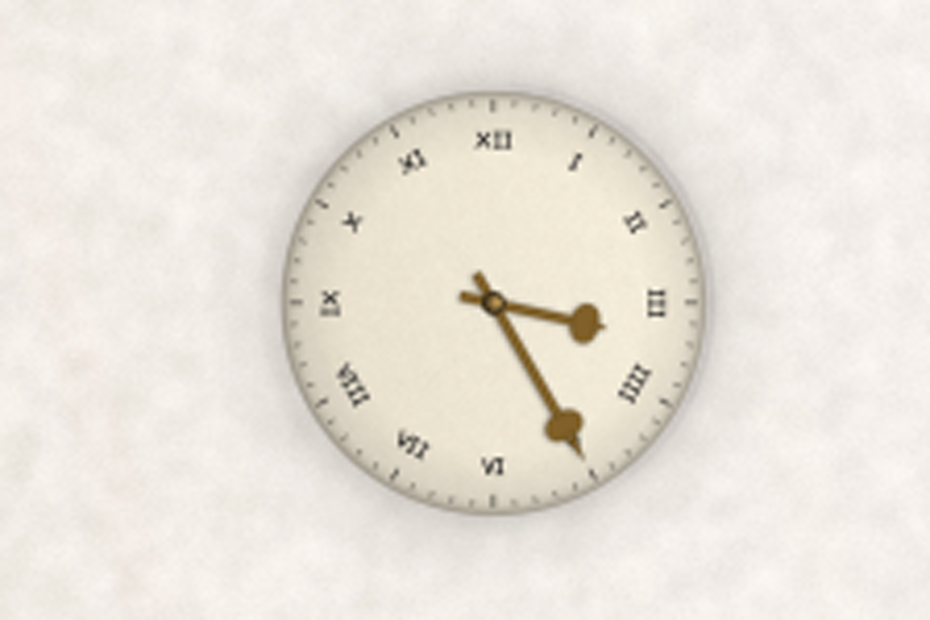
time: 3:25
